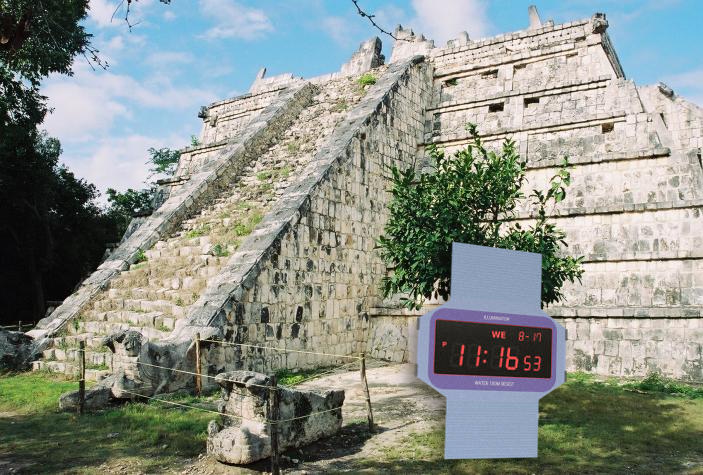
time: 11:16:53
